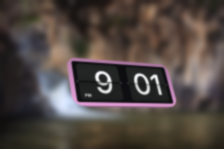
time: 9:01
